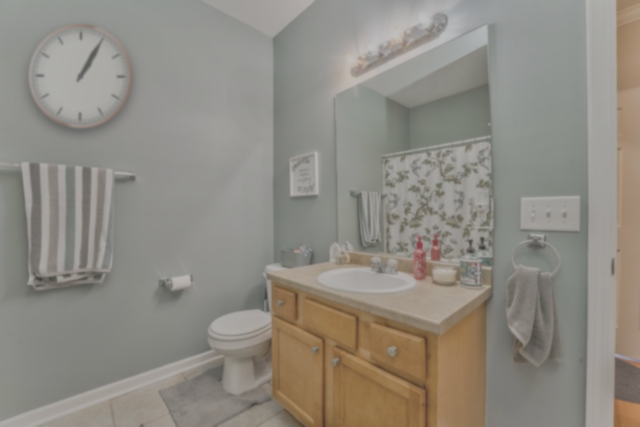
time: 1:05
